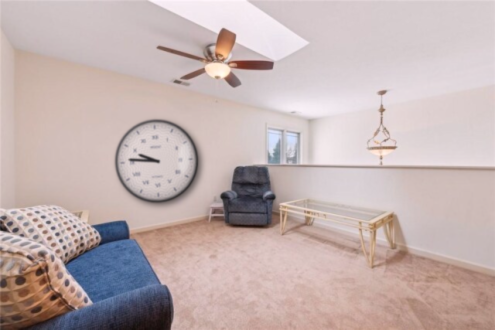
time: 9:46
